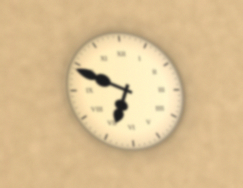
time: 6:49
